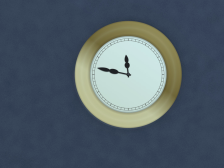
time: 11:47
